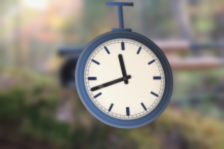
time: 11:42
